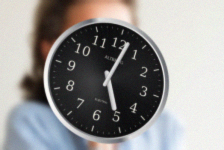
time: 5:02
